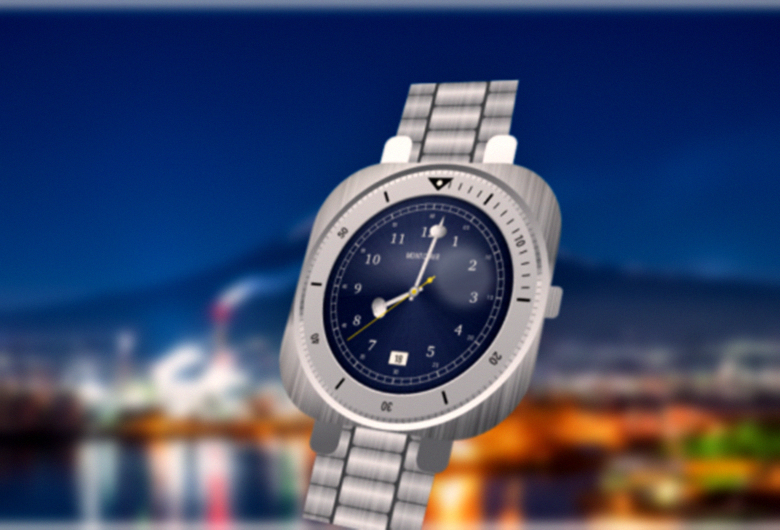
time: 8:01:38
